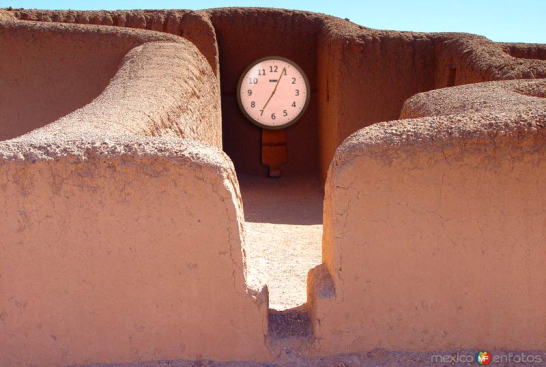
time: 7:04
